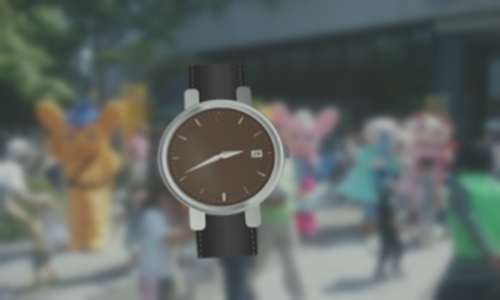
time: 2:41
